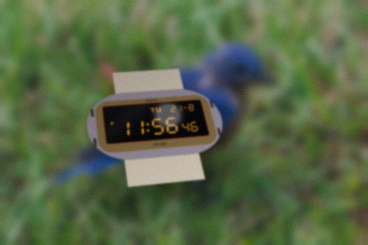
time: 11:56:46
